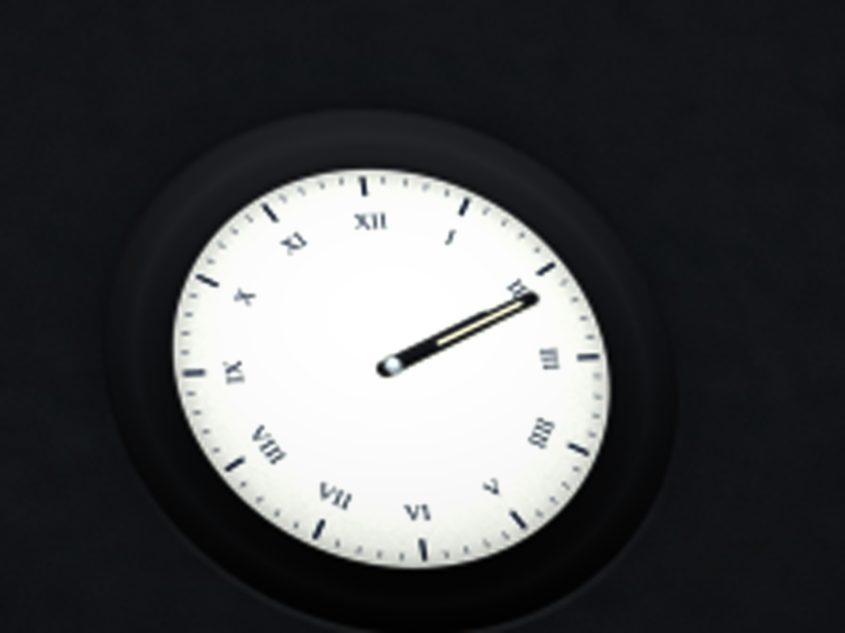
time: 2:11
